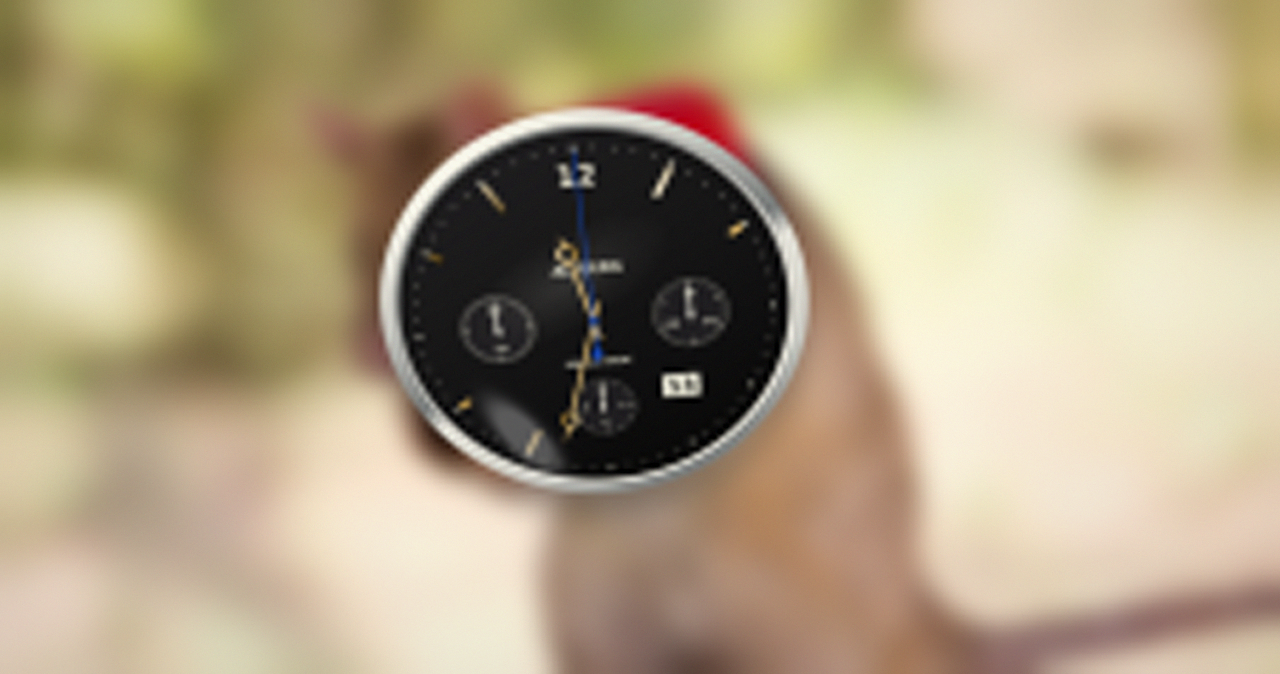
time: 11:33
